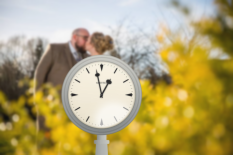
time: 12:58
